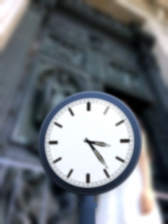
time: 3:24
